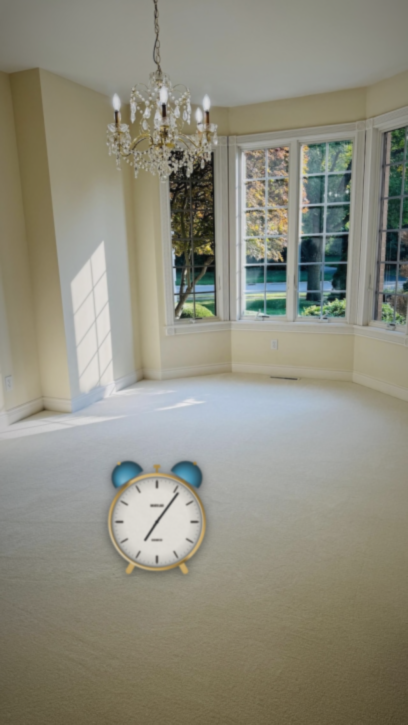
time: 7:06
